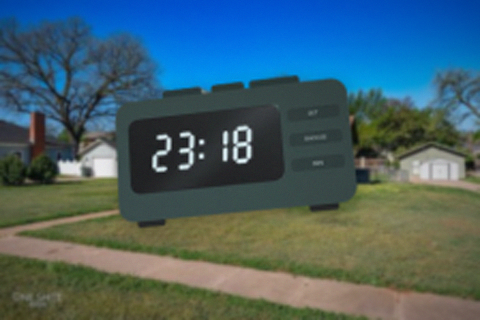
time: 23:18
